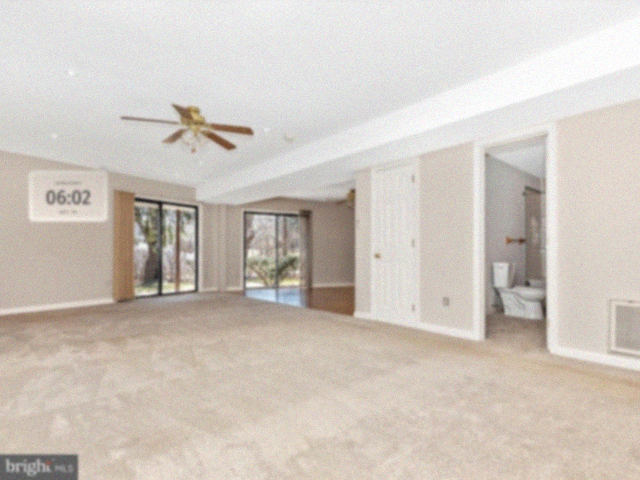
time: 6:02
